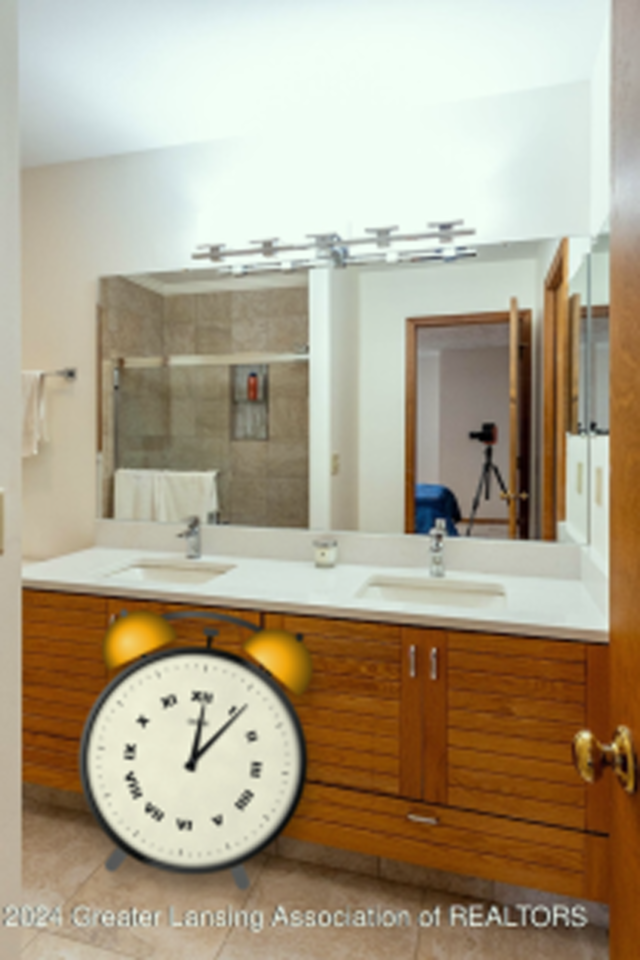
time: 12:06
